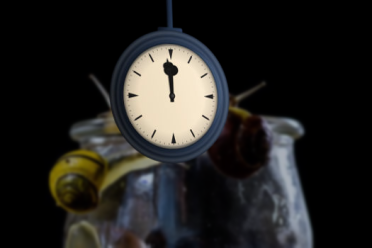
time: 11:59
